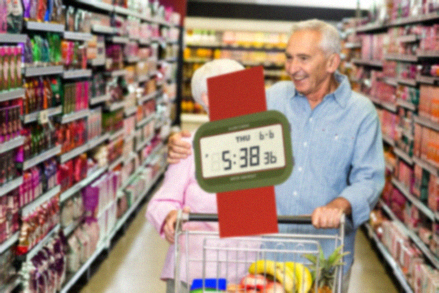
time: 5:38:36
